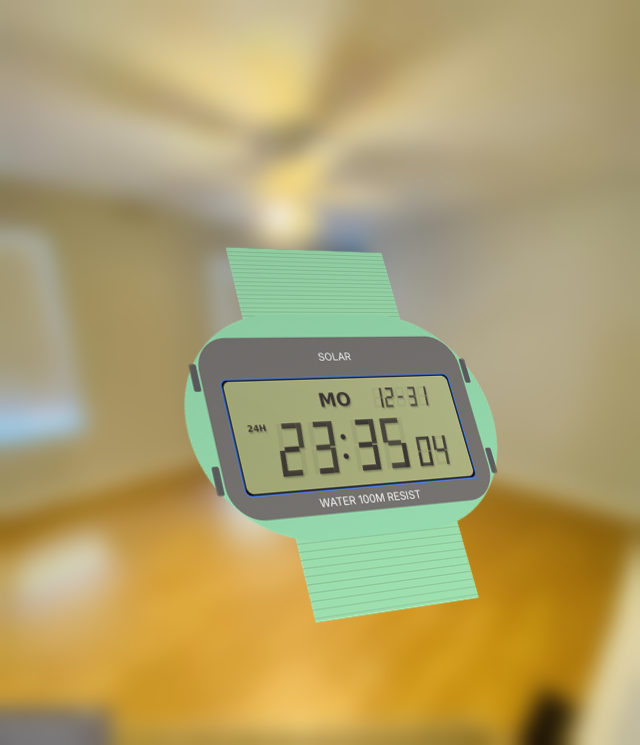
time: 23:35:04
